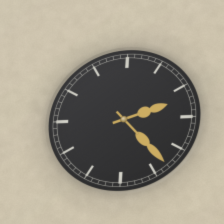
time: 2:23
